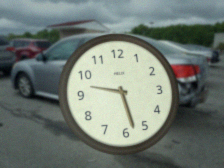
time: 9:28
